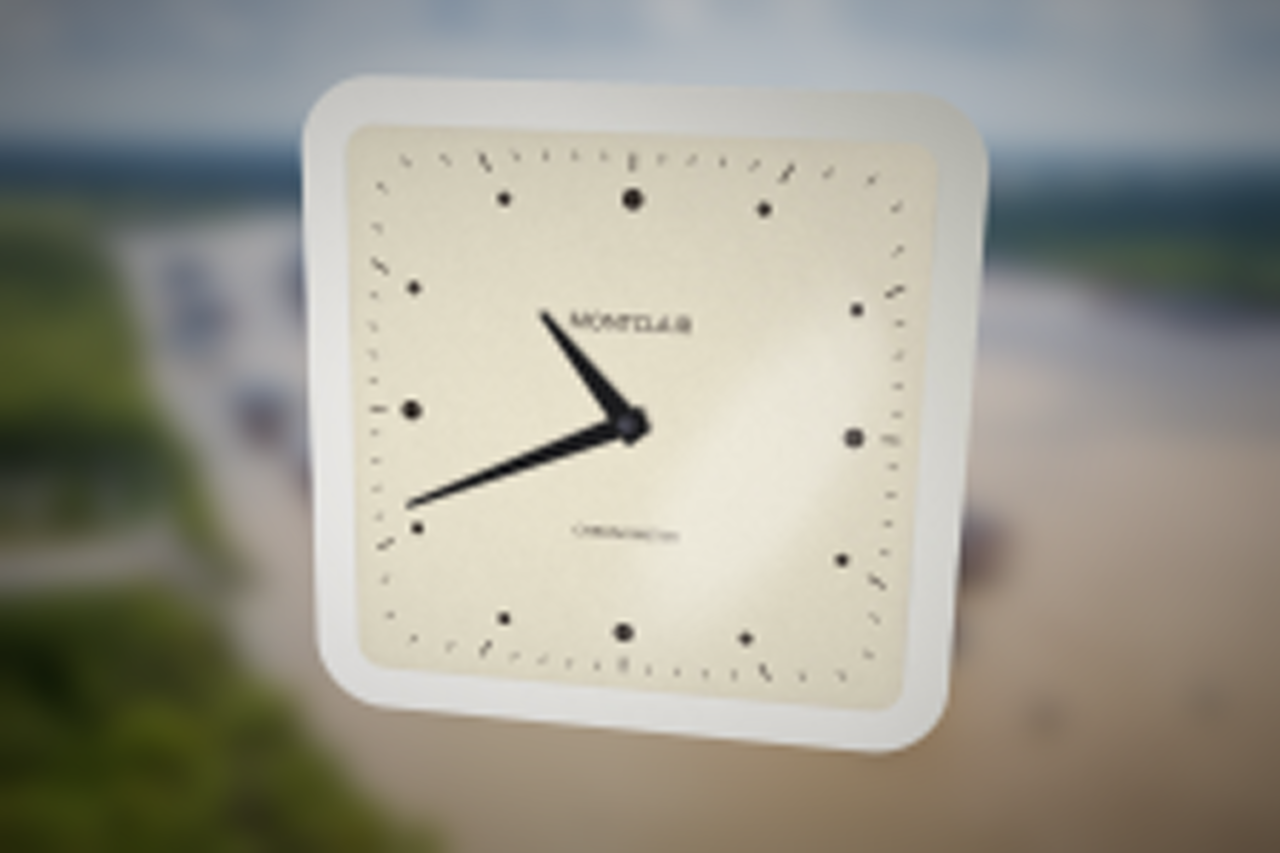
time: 10:41
